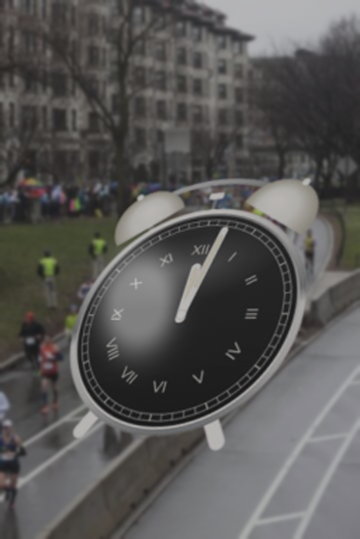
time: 12:02
